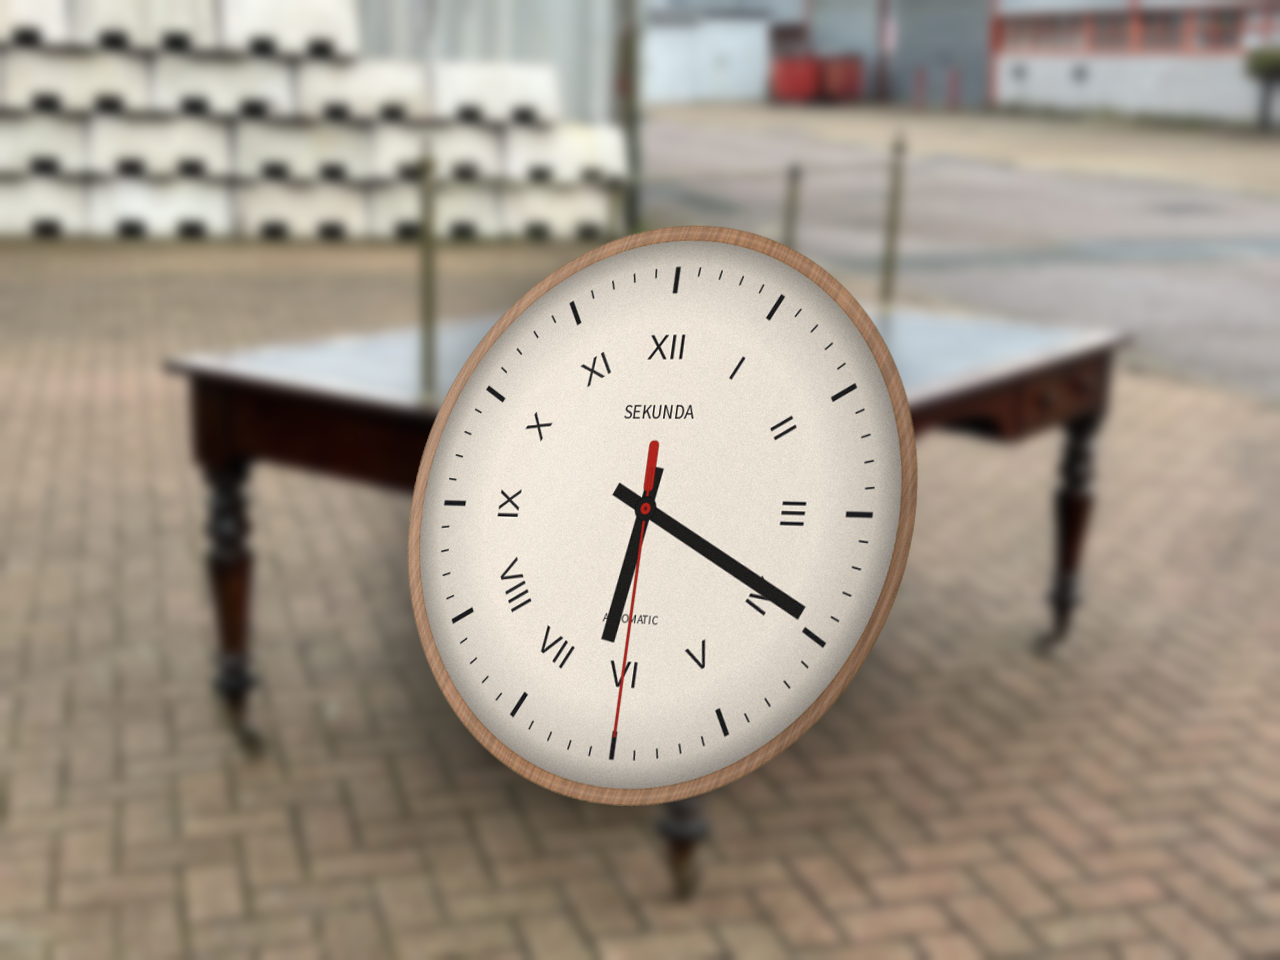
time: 6:19:30
